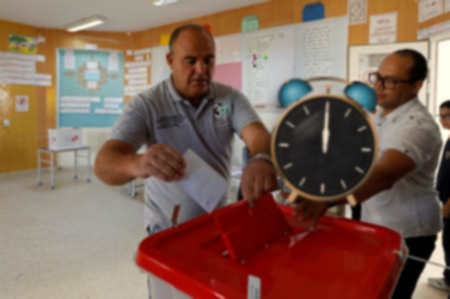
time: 12:00
